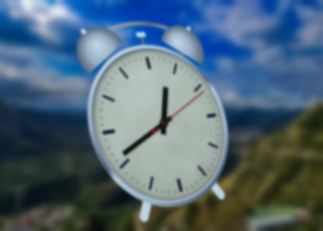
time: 12:41:11
